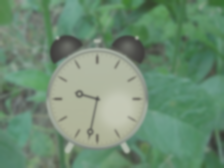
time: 9:32
